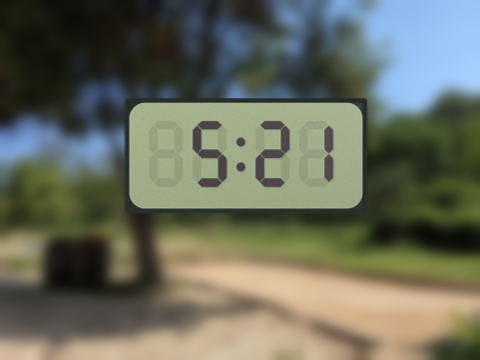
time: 5:21
